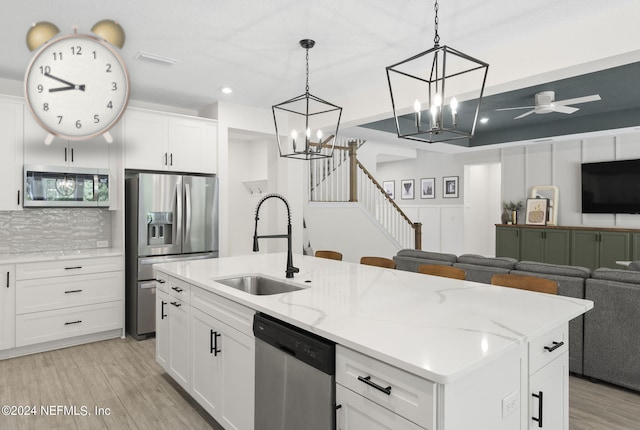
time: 8:49
